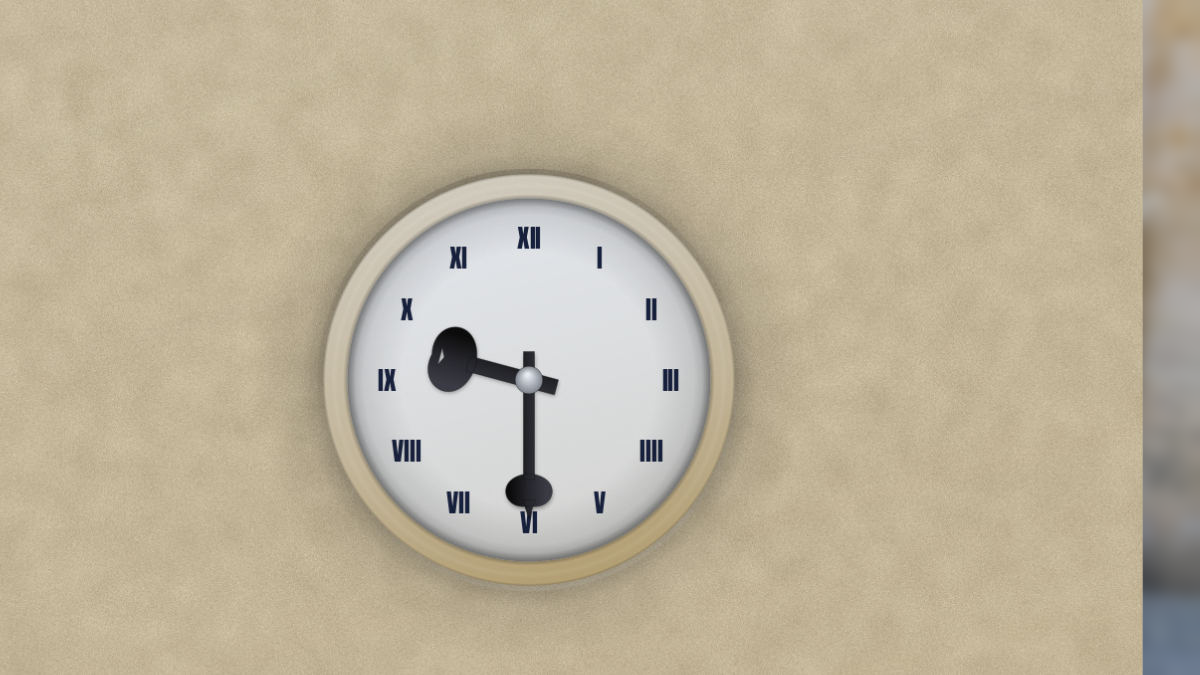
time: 9:30
